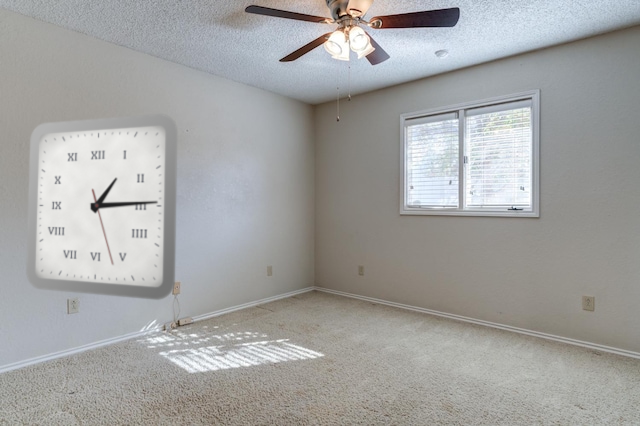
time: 1:14:27
